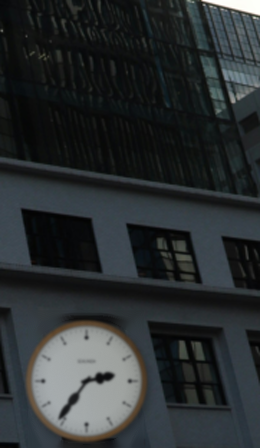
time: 2:36
